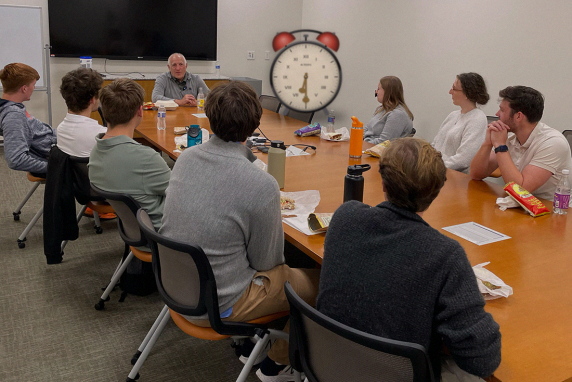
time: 6:30
